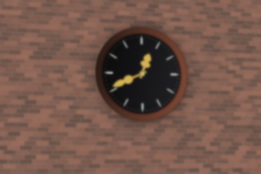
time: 12:41
